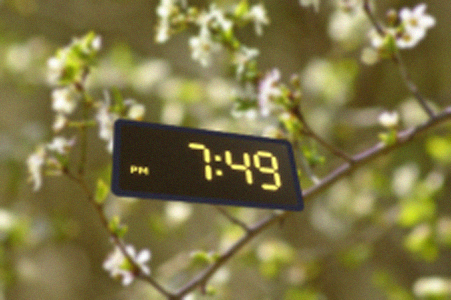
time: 7:49
